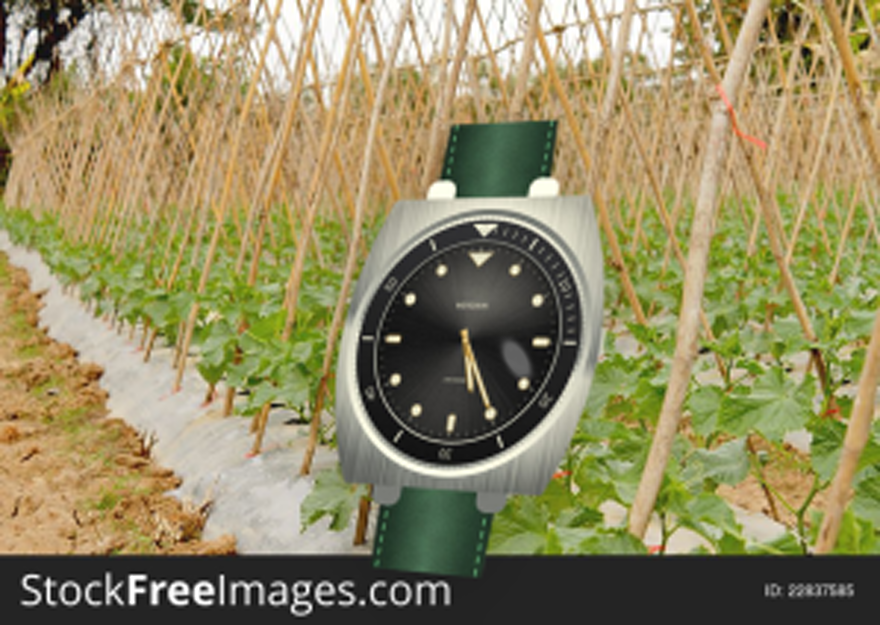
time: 5:25
